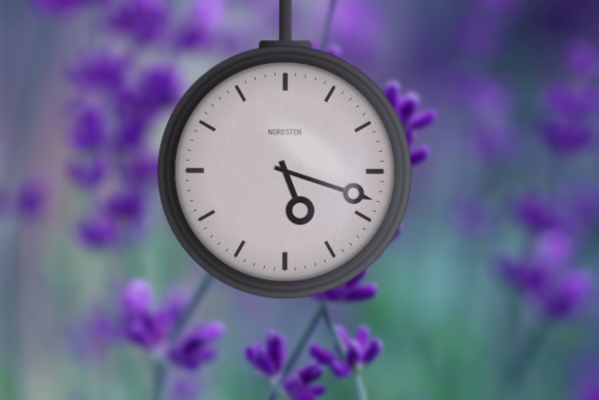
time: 5:18
